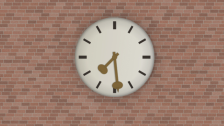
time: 7:29
